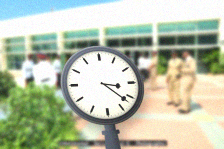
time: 3:22
